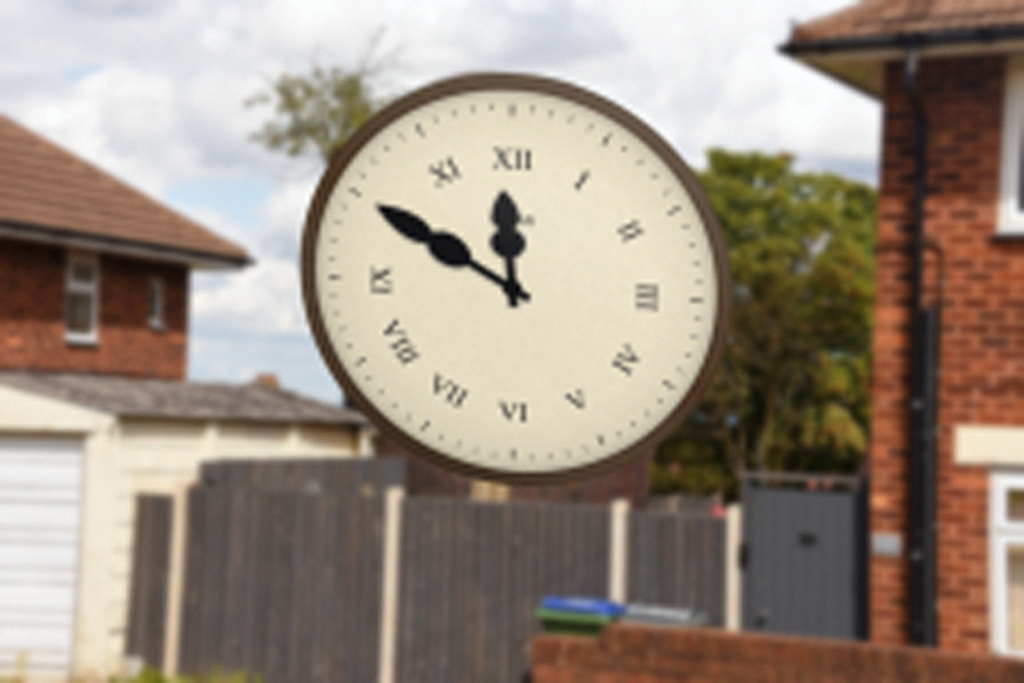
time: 11:50
